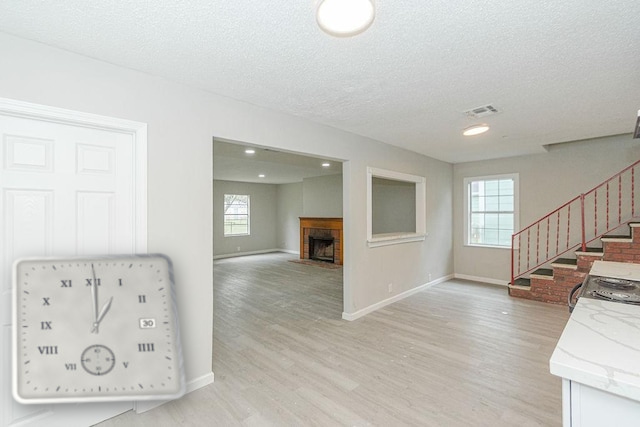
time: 1:00
